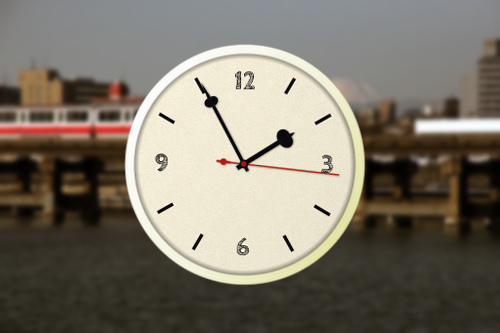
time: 1:55:16
